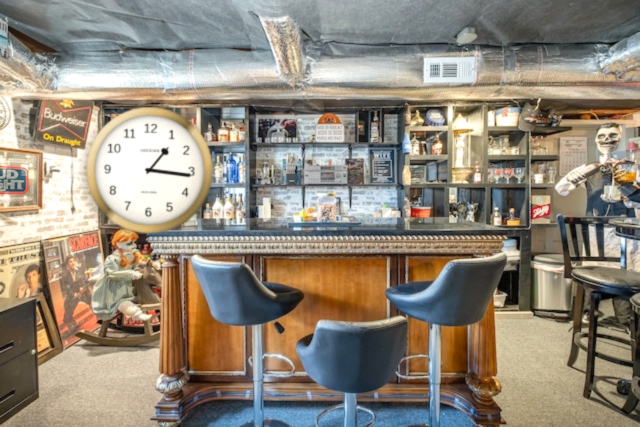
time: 1:16
